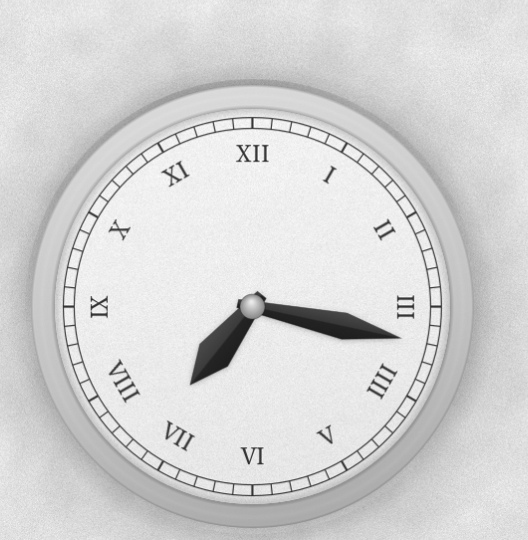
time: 7:17
